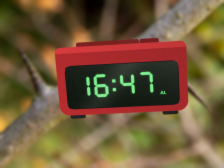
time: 16:47
